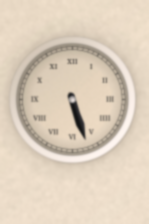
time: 5:27
